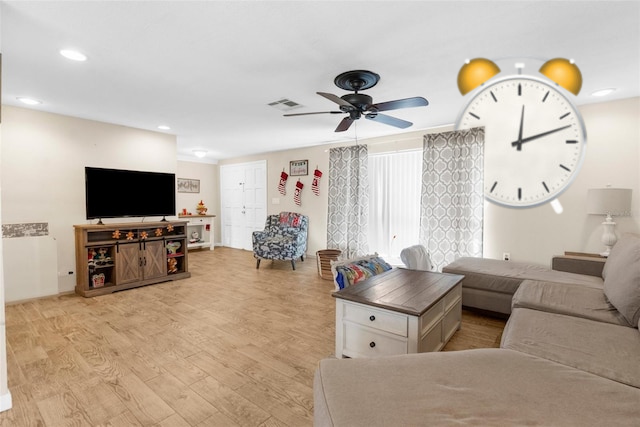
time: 12:12
